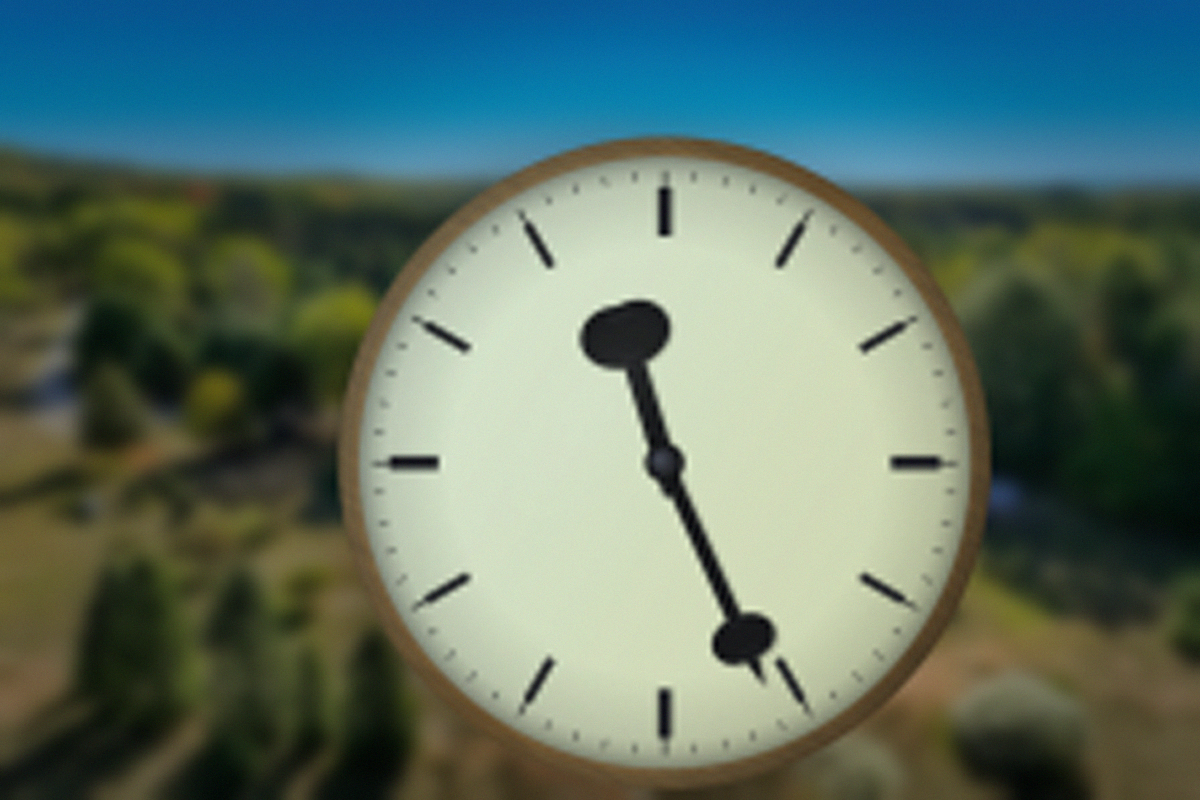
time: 11:26
